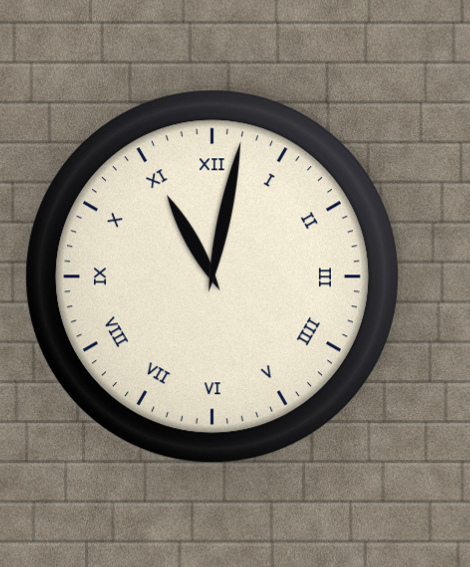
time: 11:02
